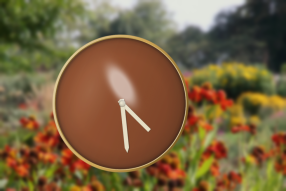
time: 4:29
